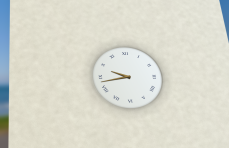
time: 9:43
